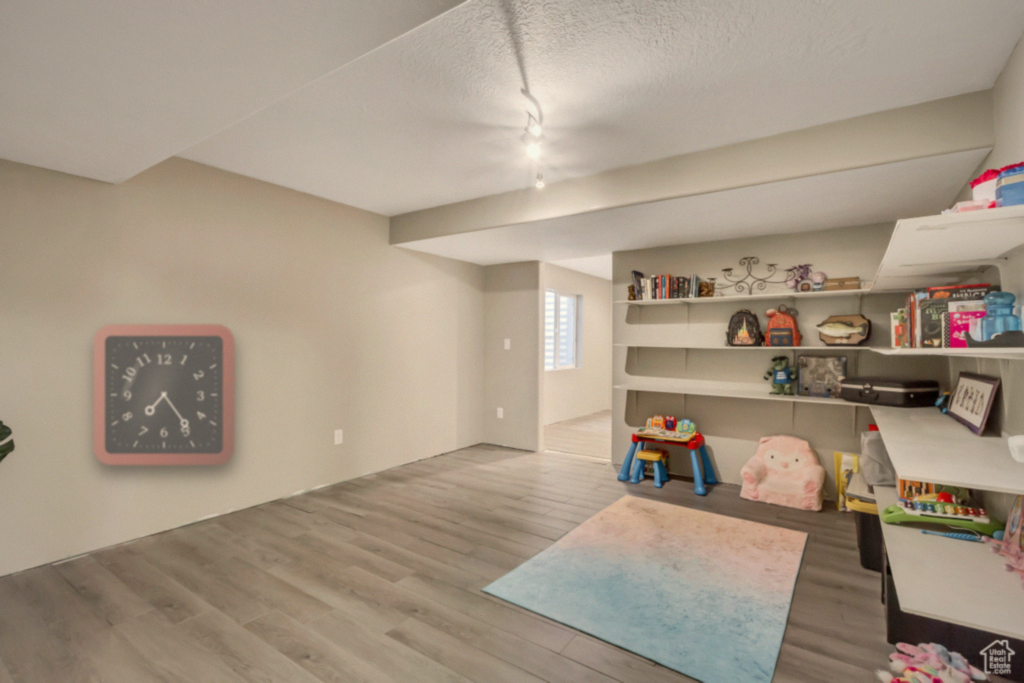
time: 7:24
